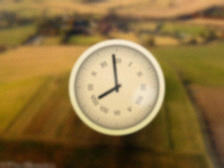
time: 7:59
